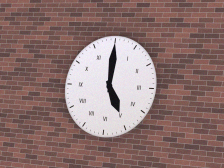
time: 5:00
